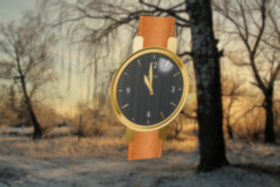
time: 10:59
